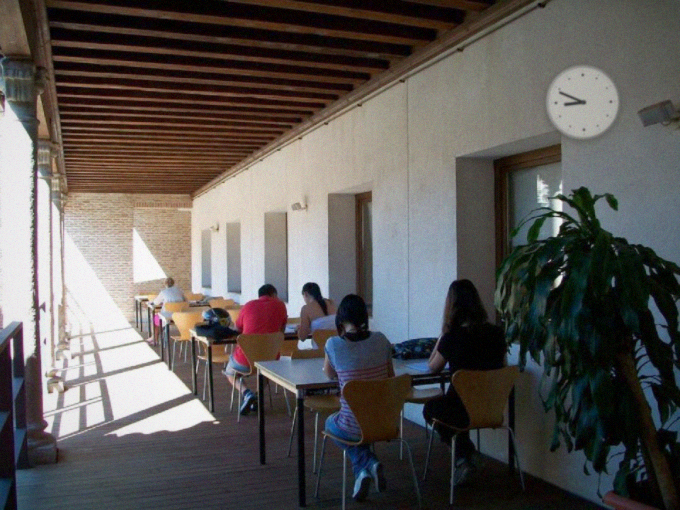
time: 8:49
